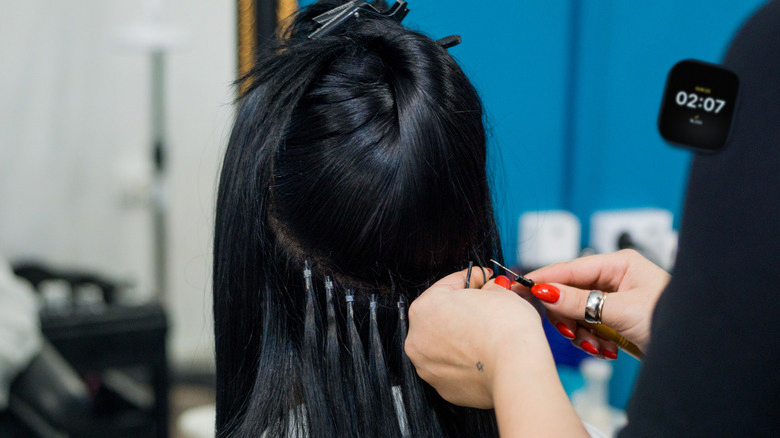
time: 2:07
